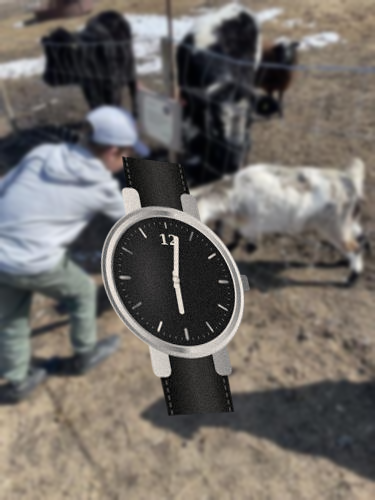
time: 6:02
